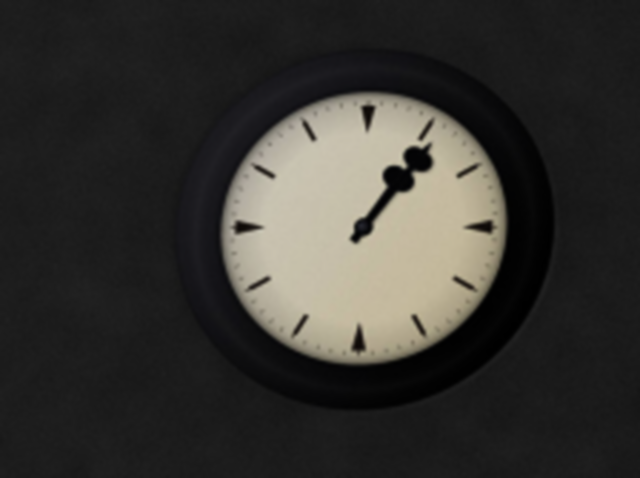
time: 1:06
